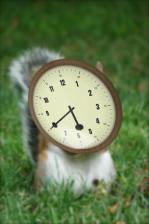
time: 5:40
